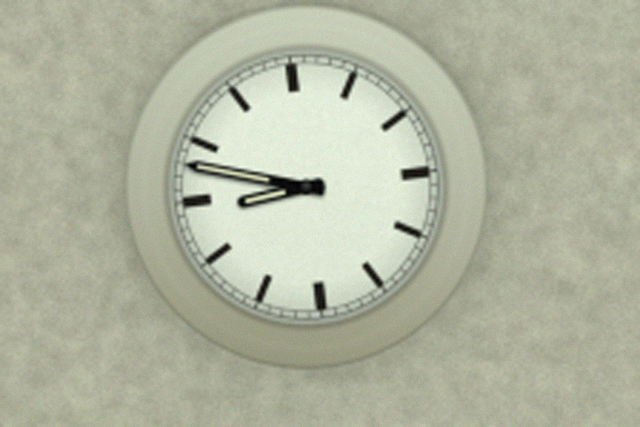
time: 8:48
